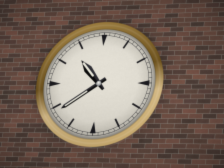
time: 10:39
